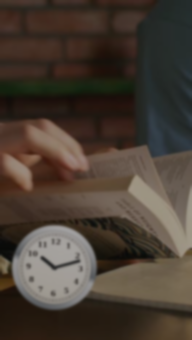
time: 10:12
